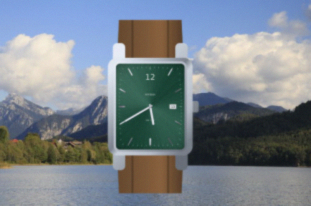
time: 5:40
